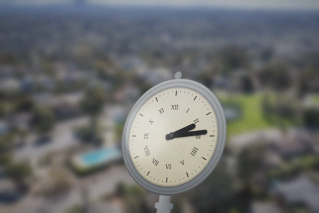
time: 2:14
